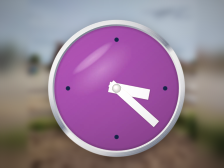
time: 3:22
